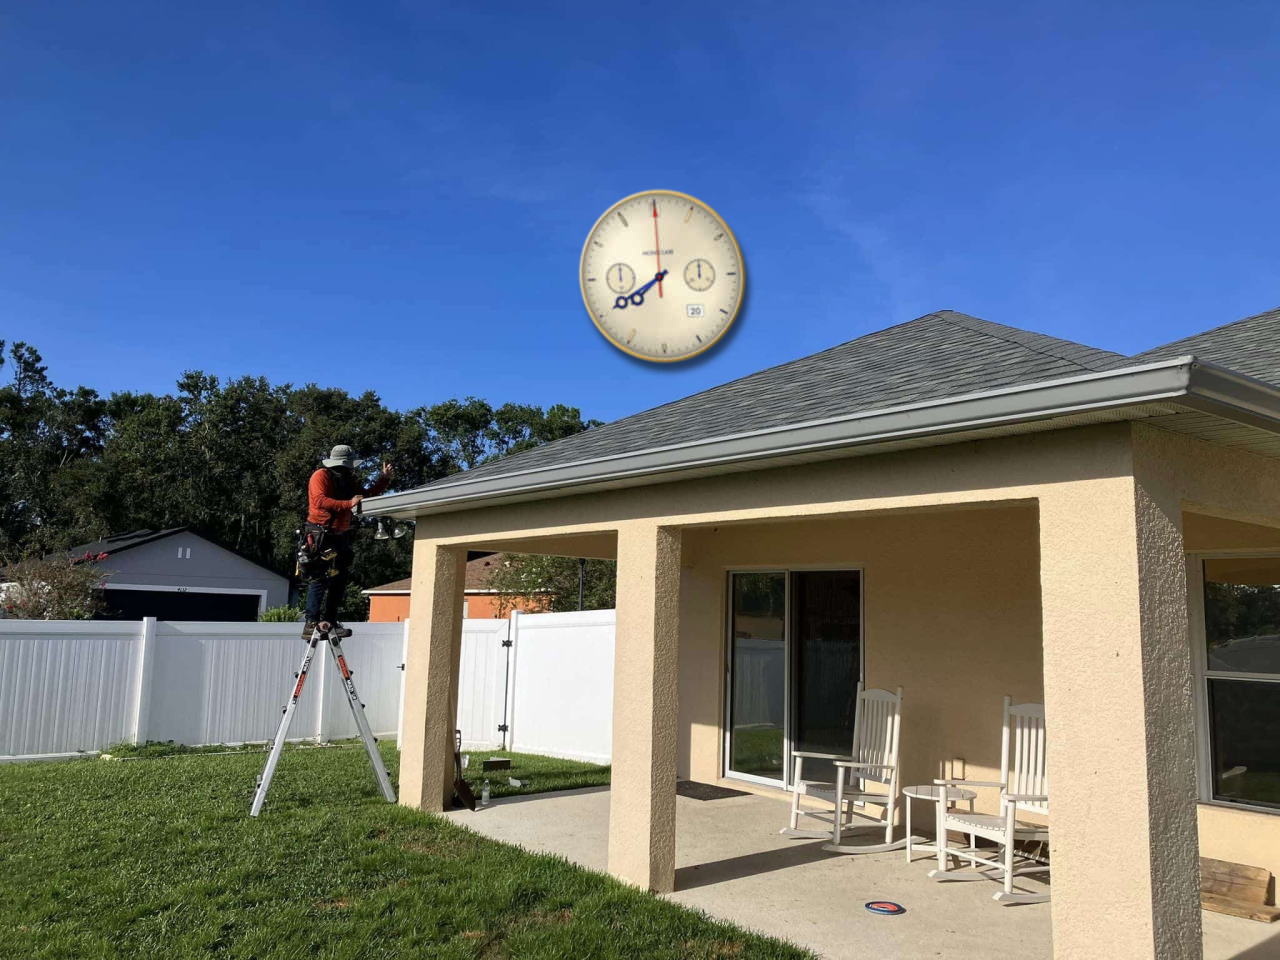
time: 7:40
